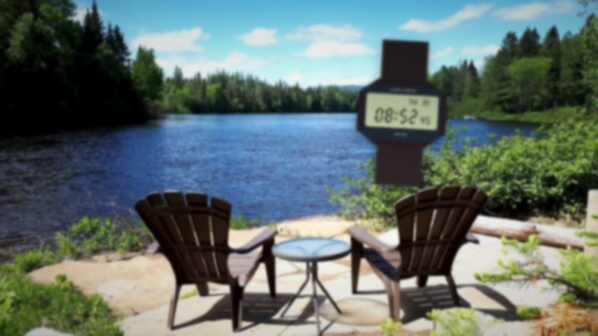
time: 8:52
